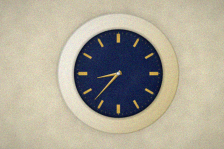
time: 8:37
